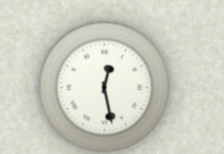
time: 12:28
